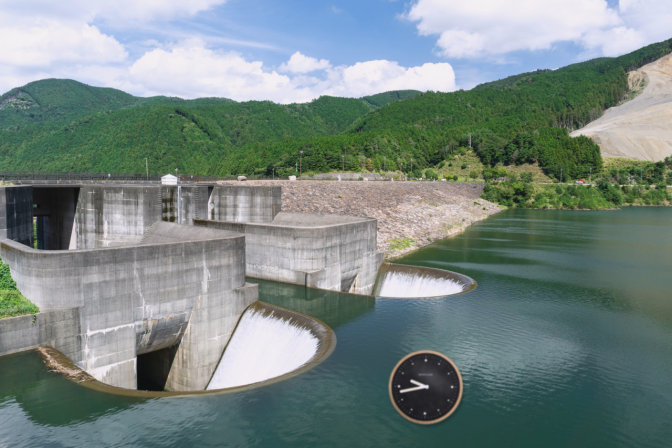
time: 9:43
